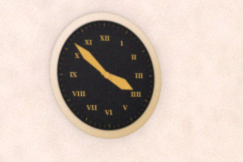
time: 3:52
